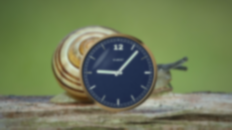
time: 9:07
